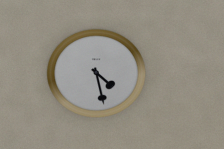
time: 4:28
